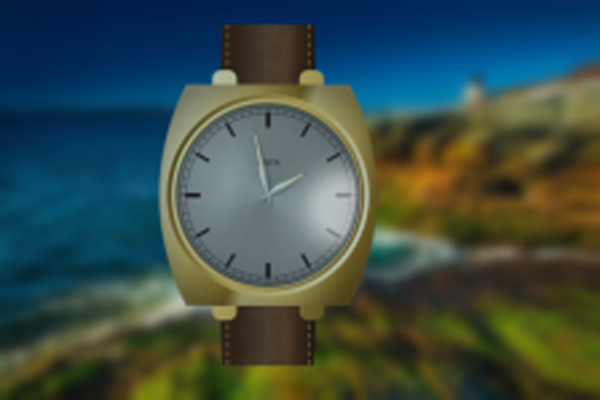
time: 1:58
